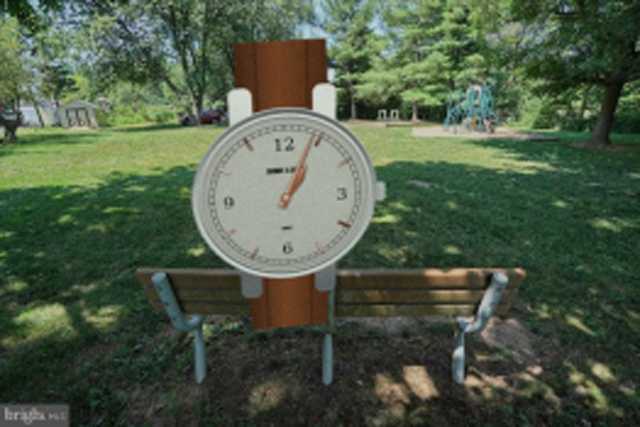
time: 1:04
